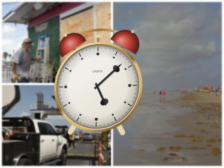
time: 5:08
